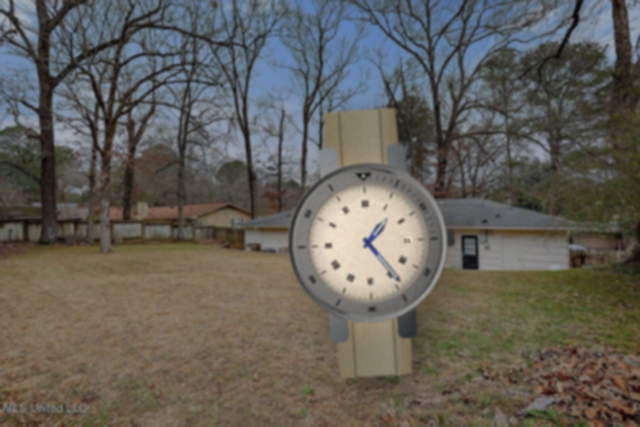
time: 1:24
